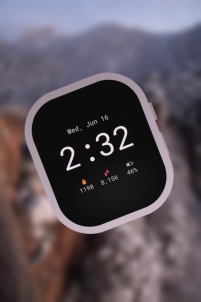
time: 2:32
